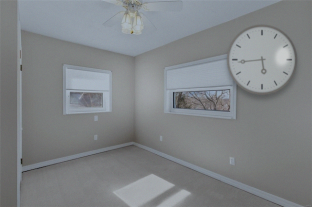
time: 5:44
